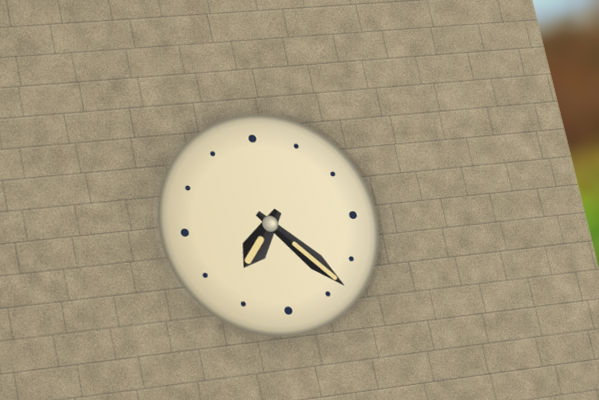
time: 7:23
